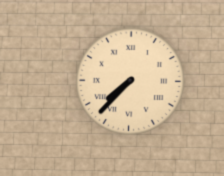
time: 7:37
